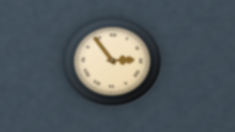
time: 2:54
